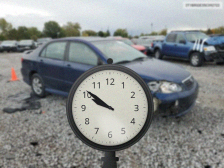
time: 9:51
